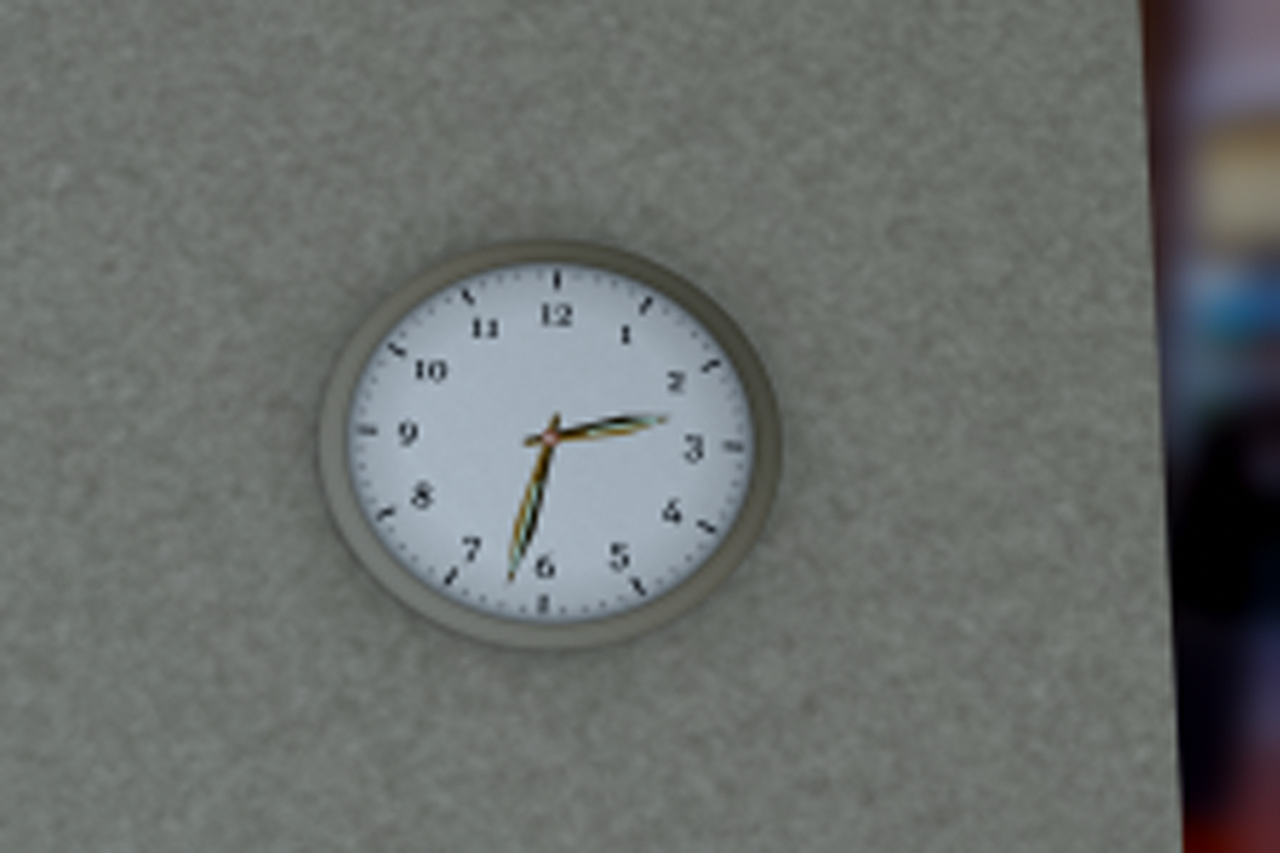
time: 2:32
